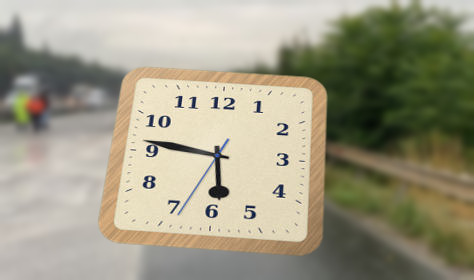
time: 5:46:34
